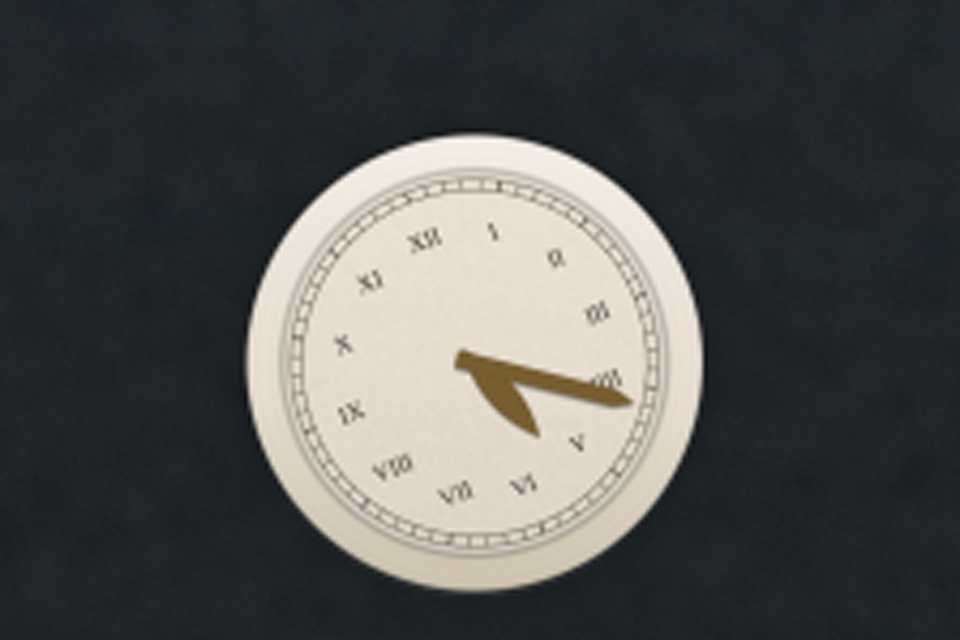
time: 5:21
